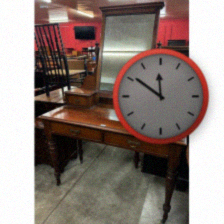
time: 11:51
